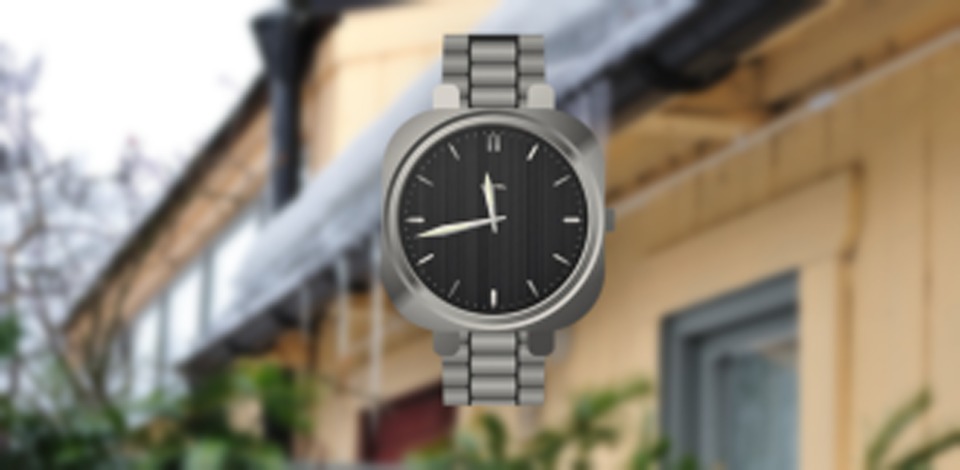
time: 11:43
